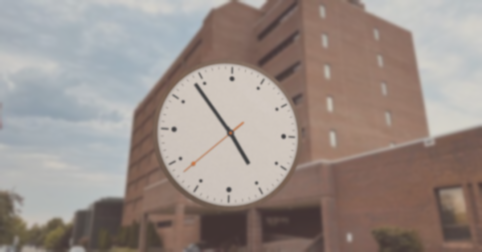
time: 4:53:38
